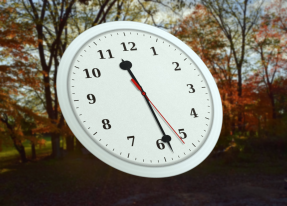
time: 11:28:26
